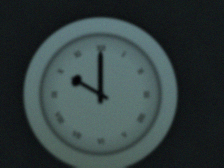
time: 10:00
